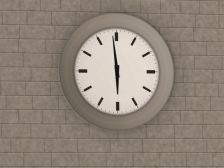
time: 5:59
